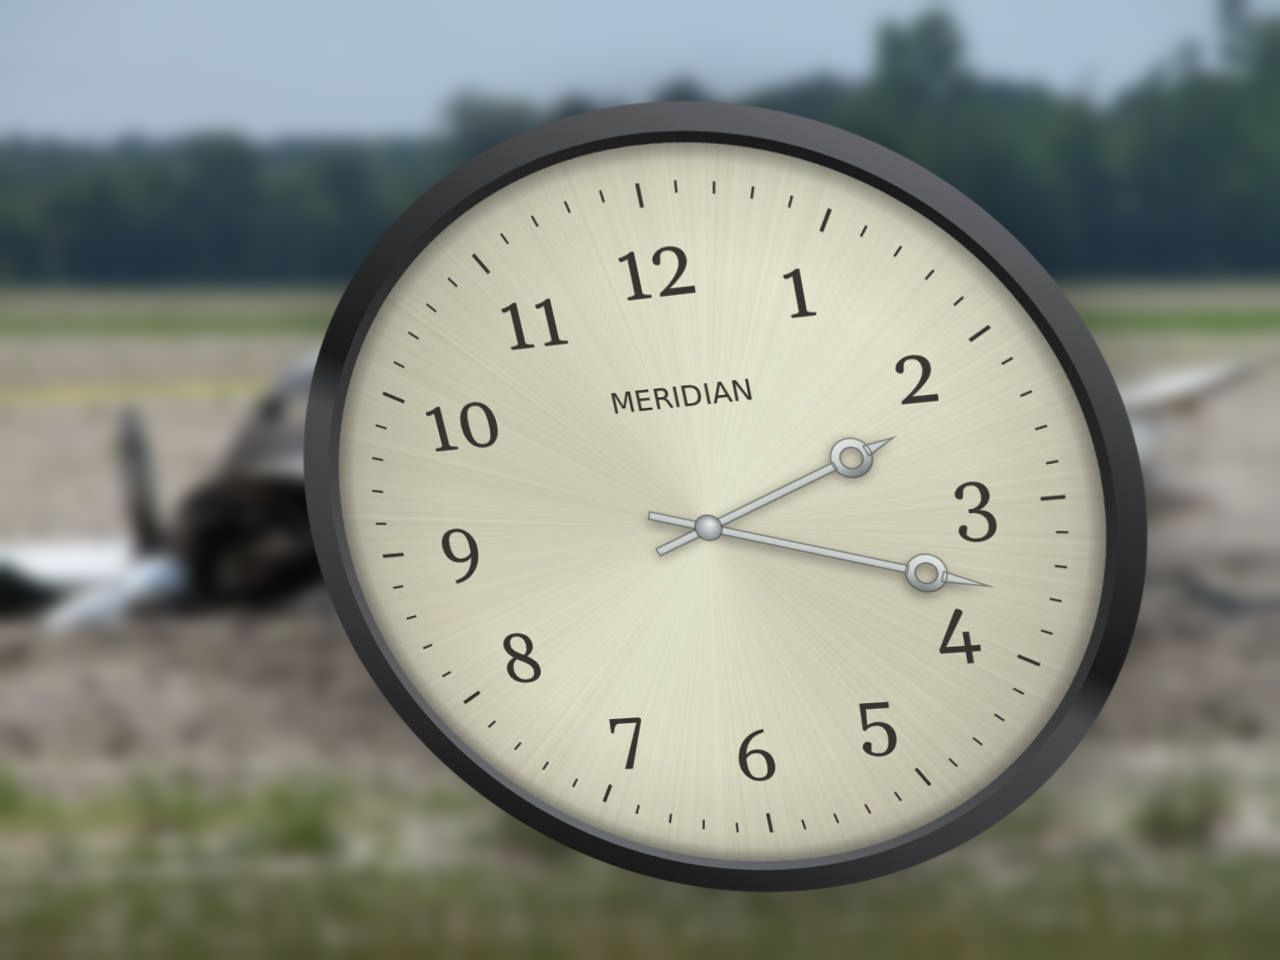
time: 2:18
